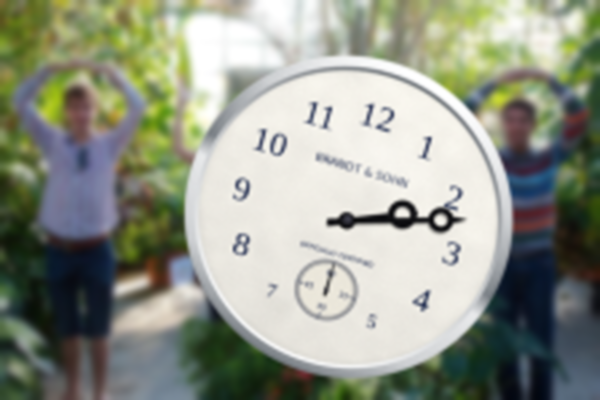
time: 2:12
